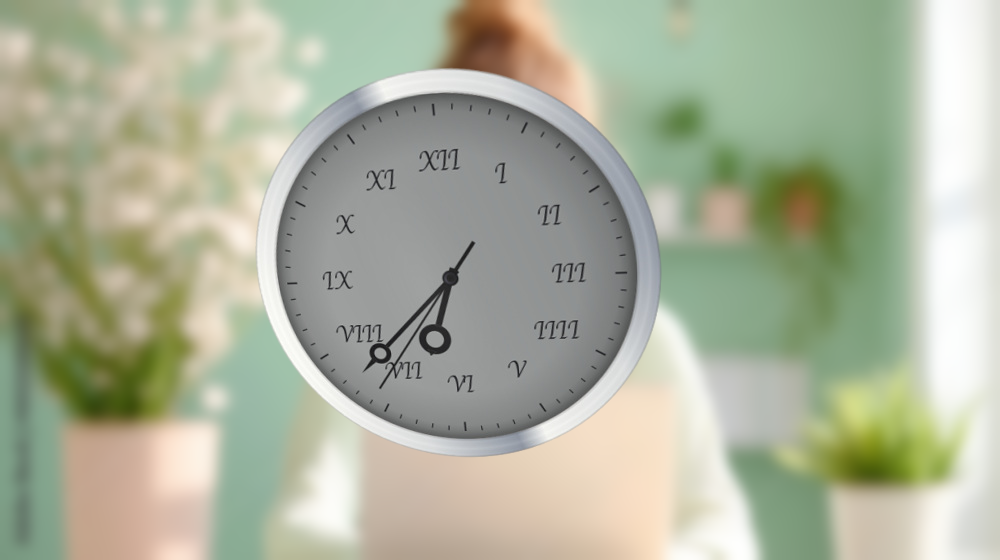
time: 6:37:36
